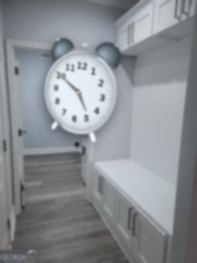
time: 4:50
